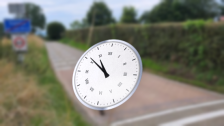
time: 10:51
